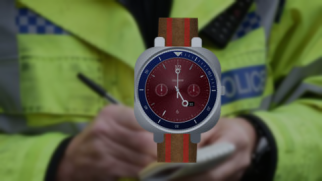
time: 5:00
